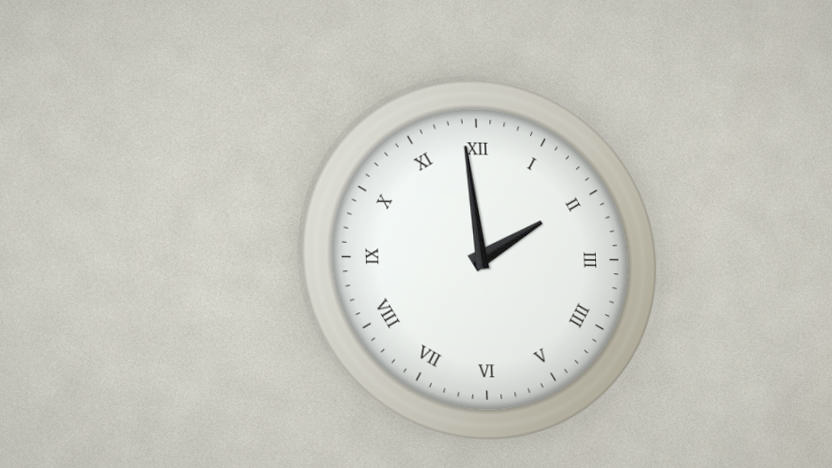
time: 1:59
